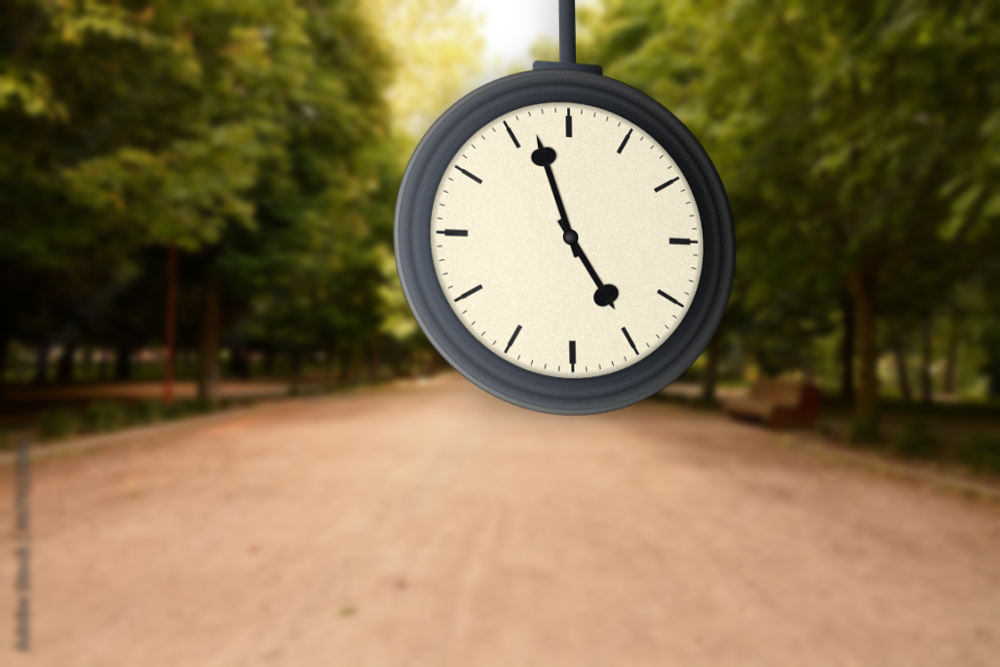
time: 4:57
